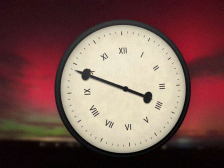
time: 3:49
